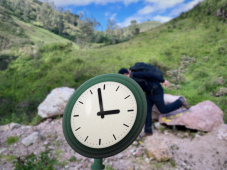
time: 2:58
